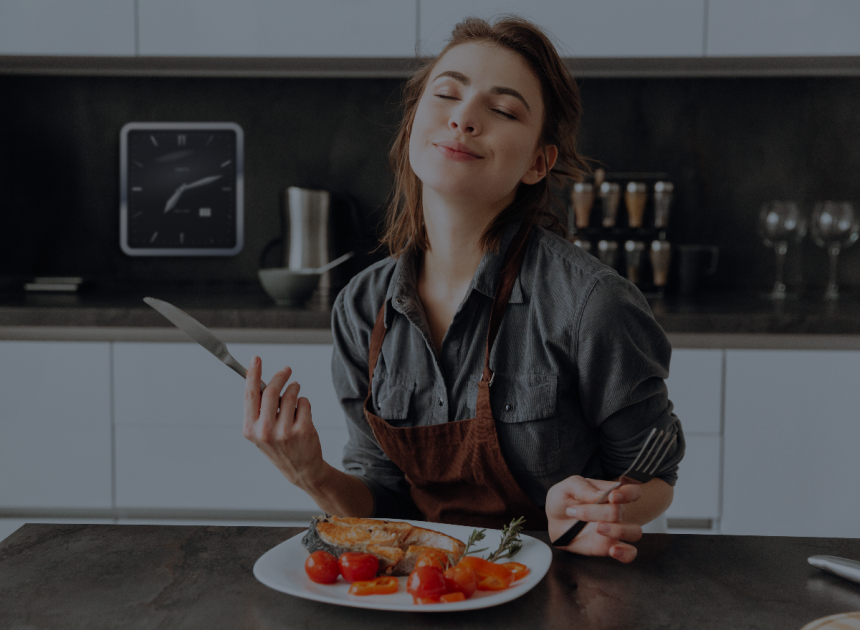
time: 7:12
